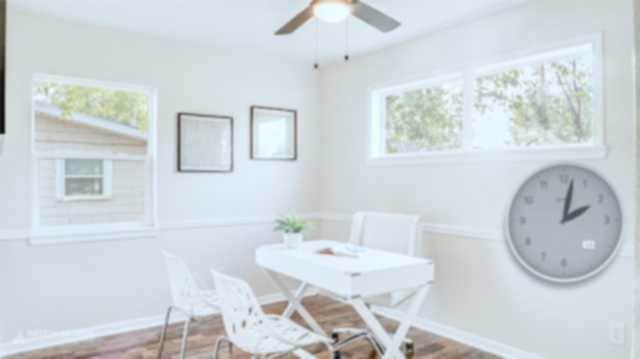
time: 2:02
